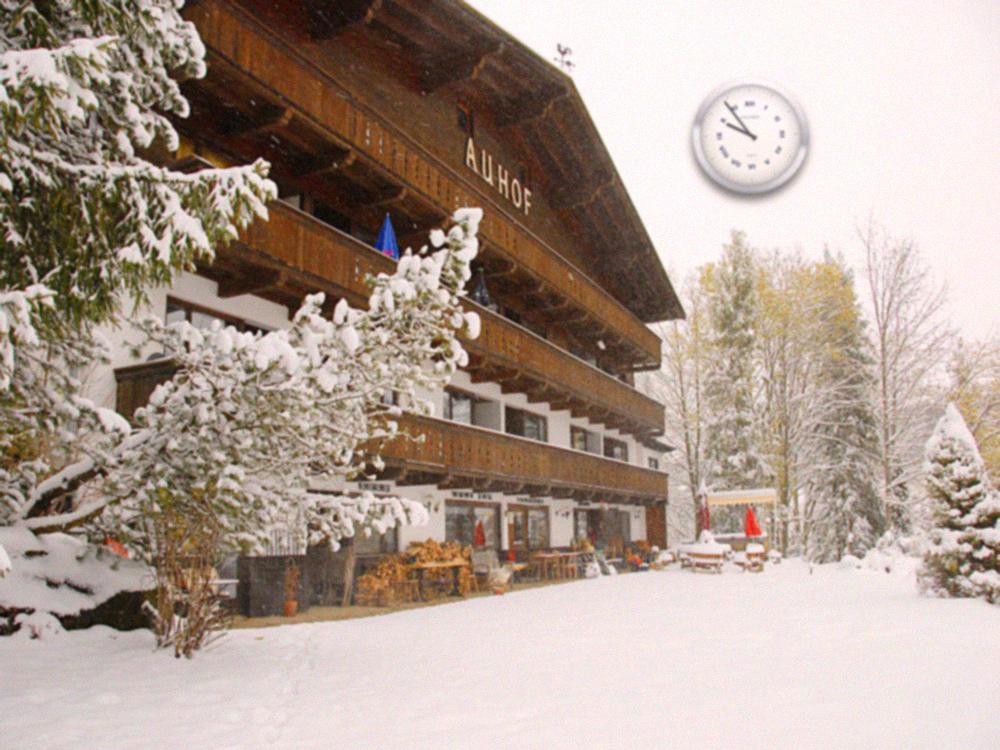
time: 9:54
